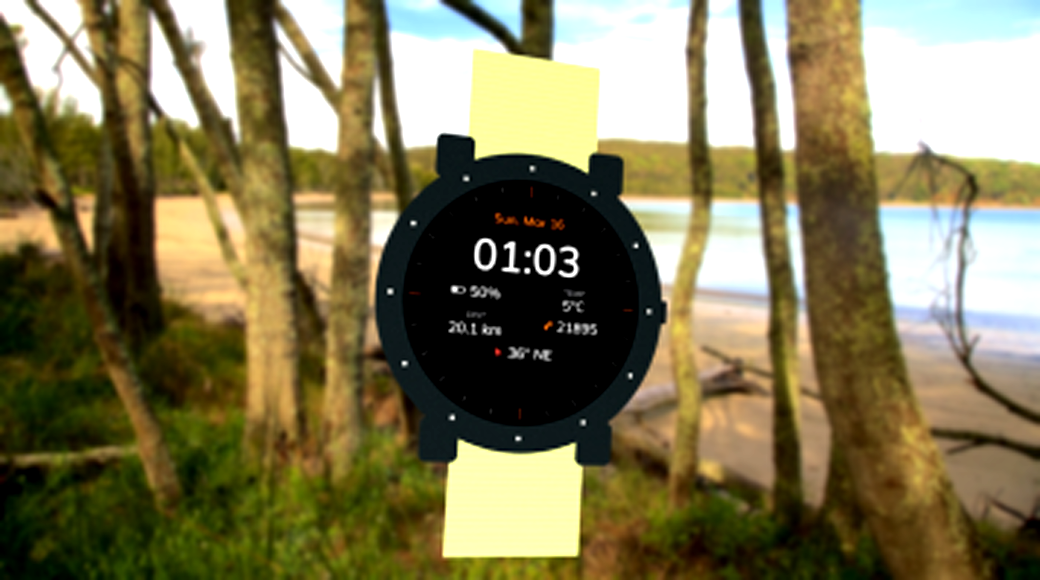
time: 1:03
